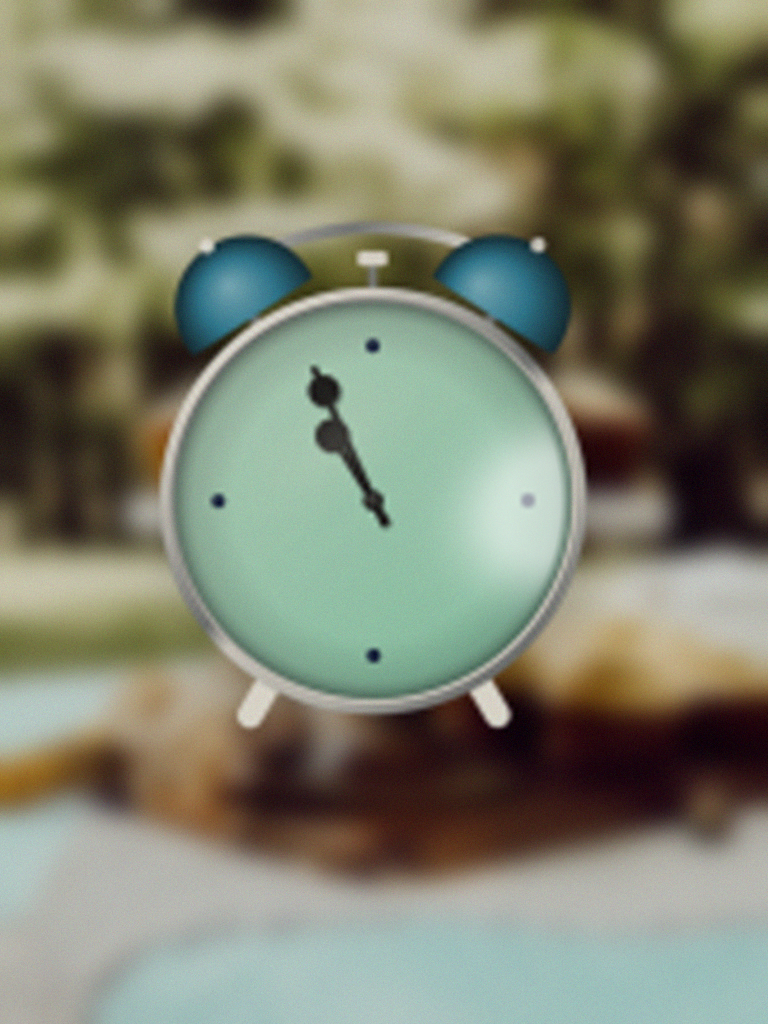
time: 10:56
